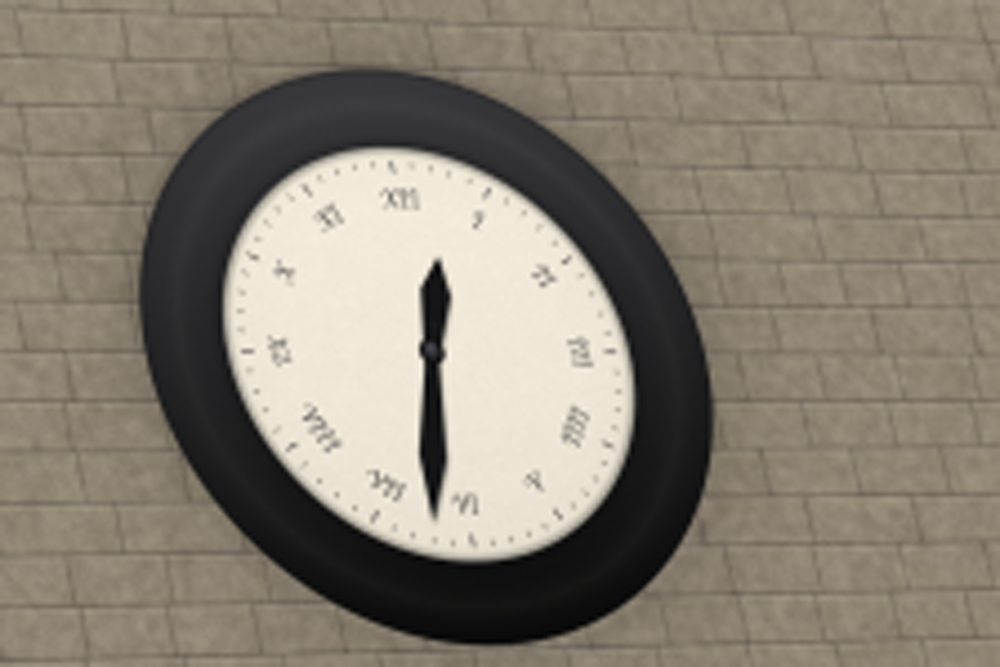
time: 12:32
